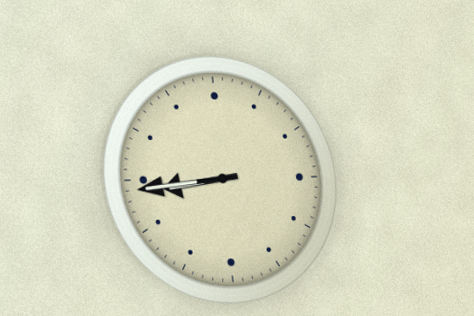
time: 8:44
